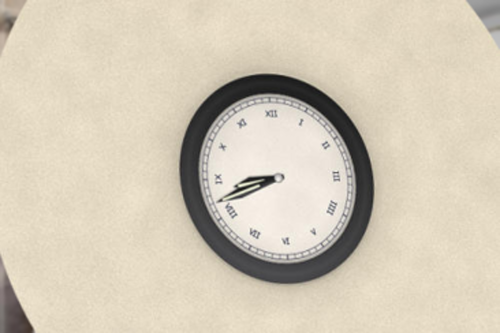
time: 8:42
